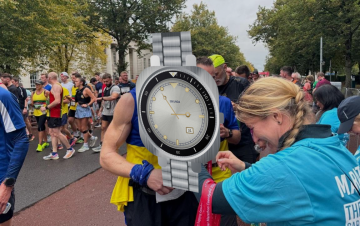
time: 2:54
